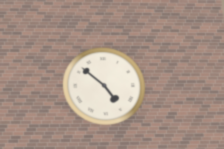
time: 4:52
